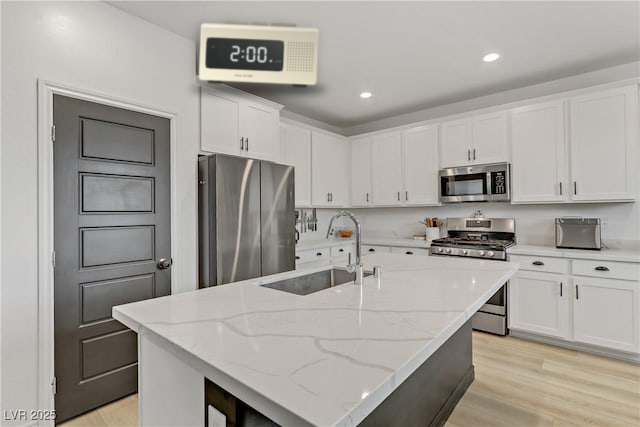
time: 2:00
